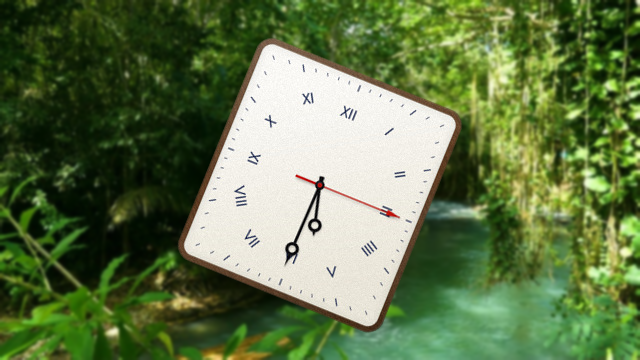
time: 5:30:15
